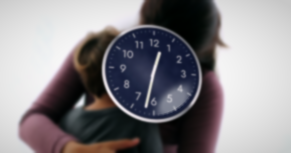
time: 12:32
